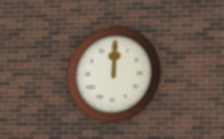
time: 12:00
